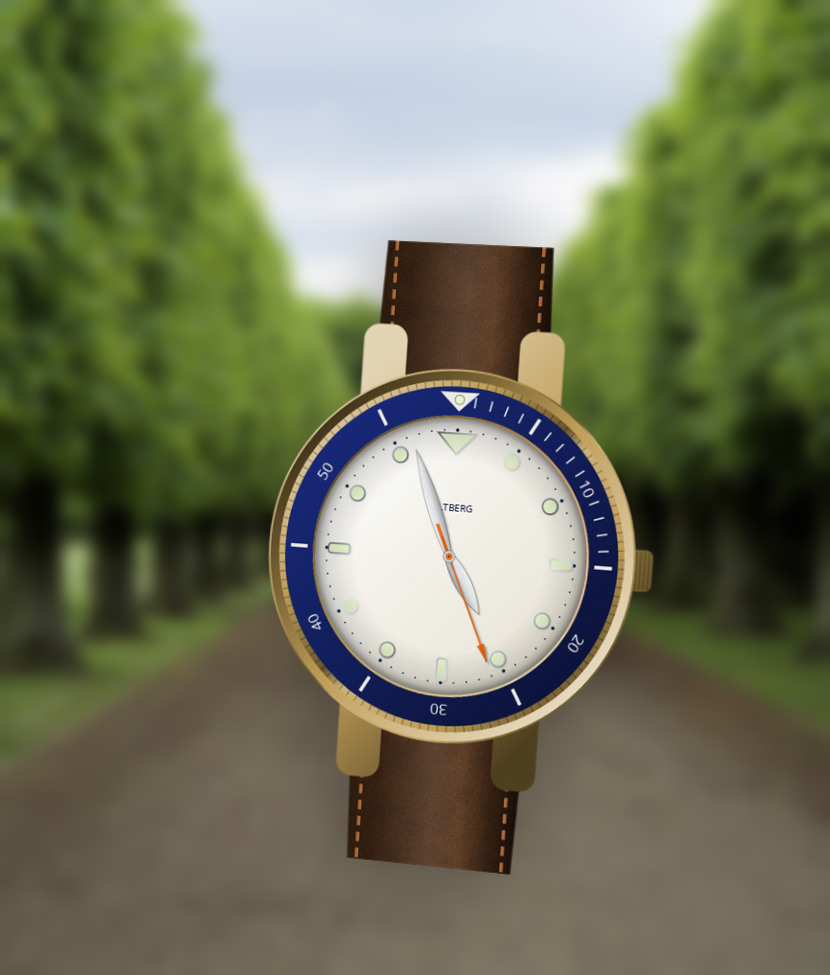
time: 4:56:26
